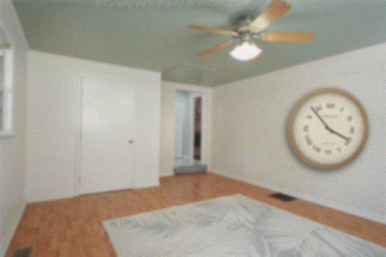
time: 3:53
